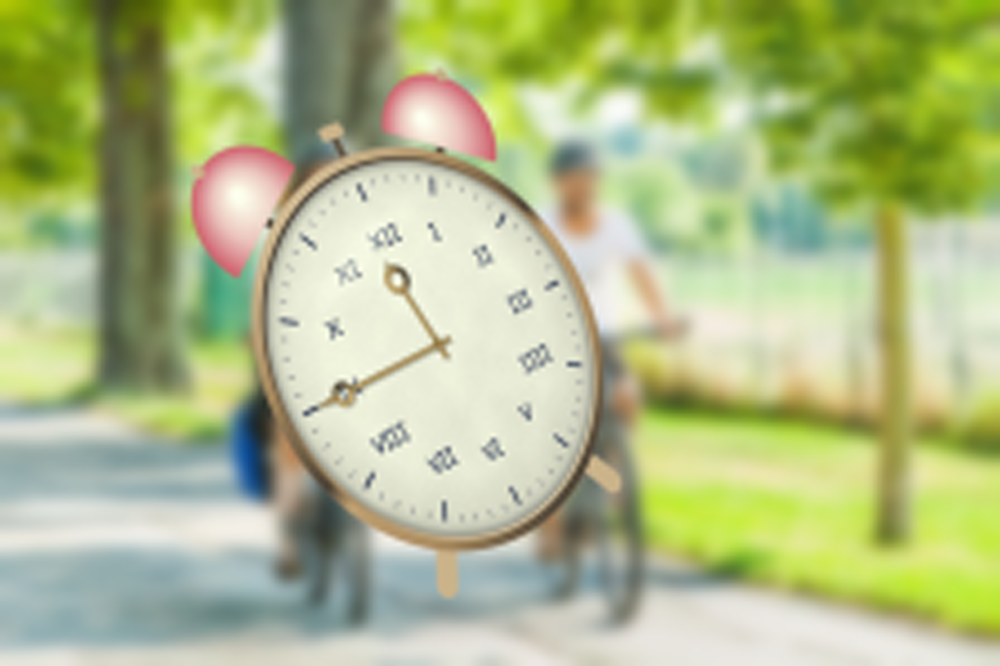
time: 11:45
